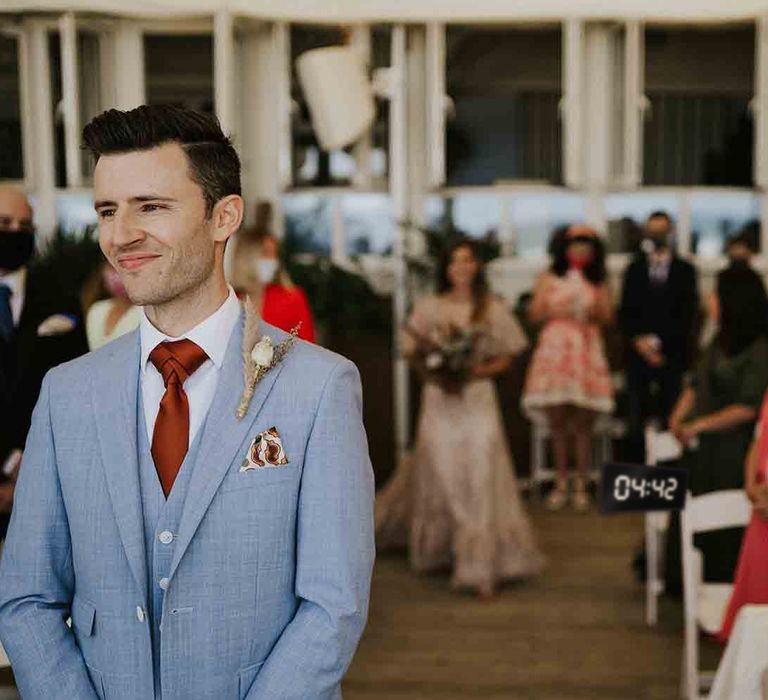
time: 4:42
